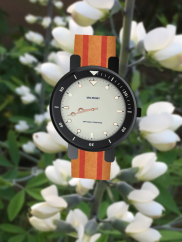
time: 8:42
